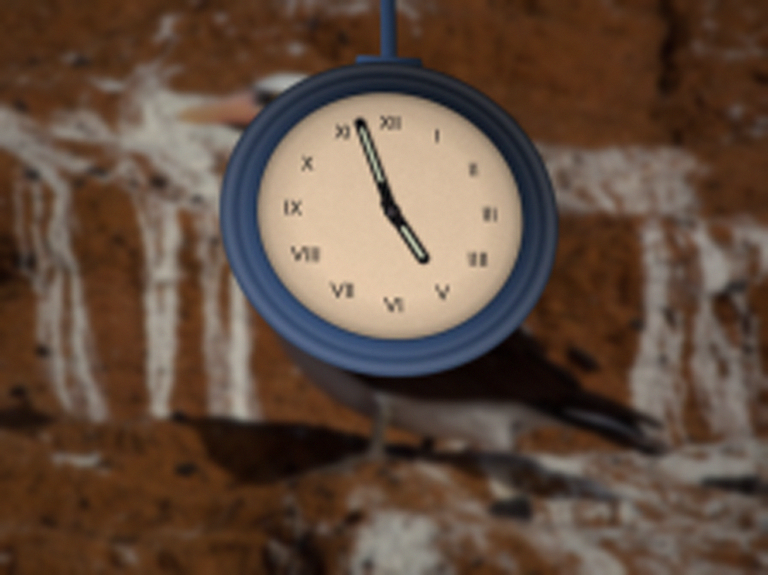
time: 4:57
